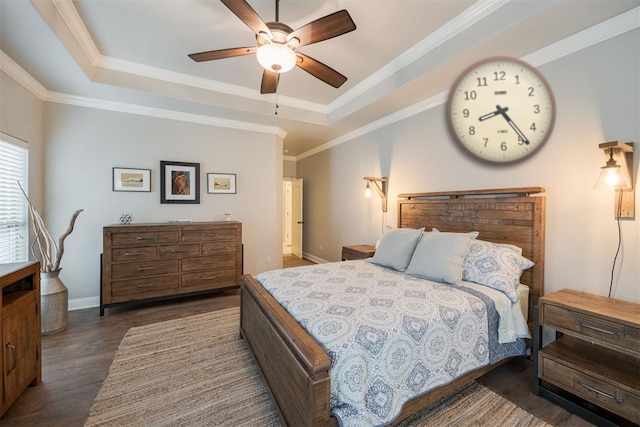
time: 8:24
